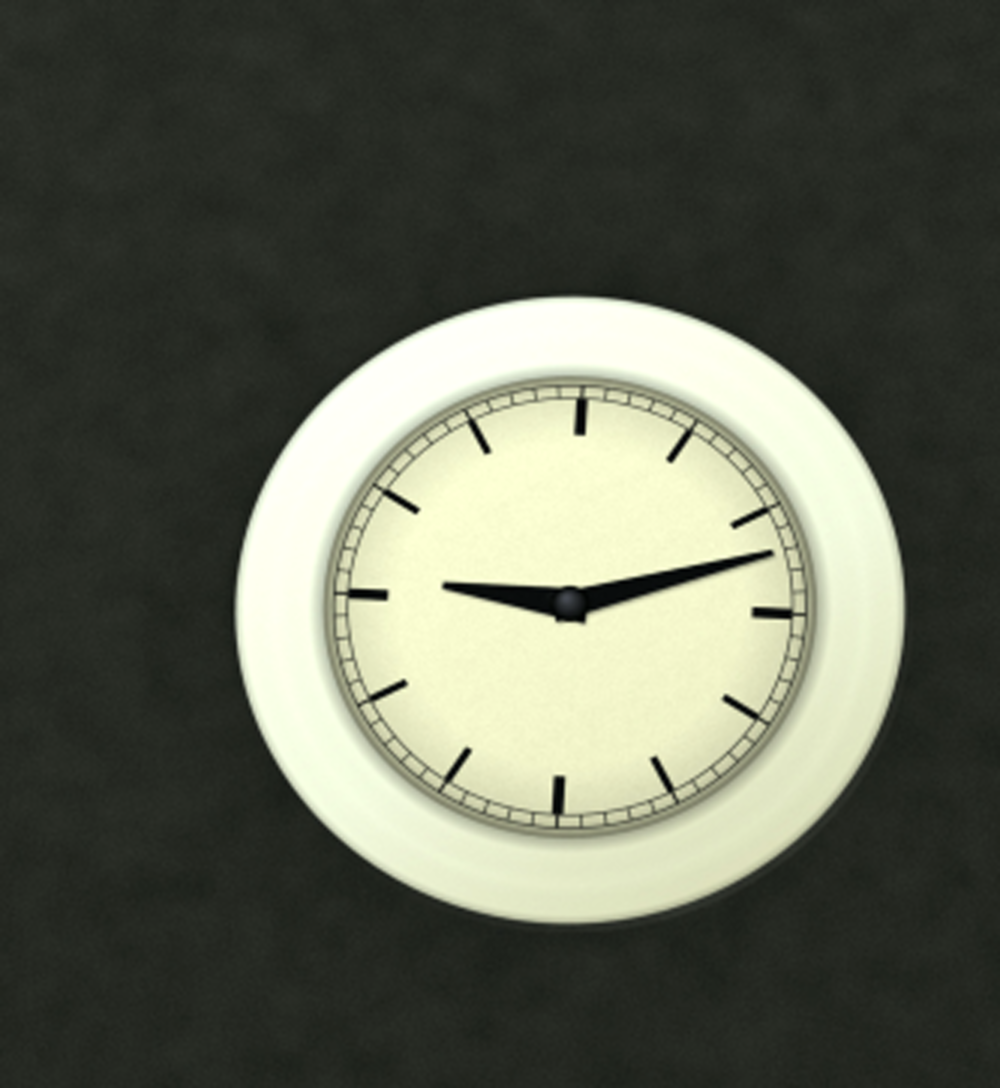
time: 9:12
